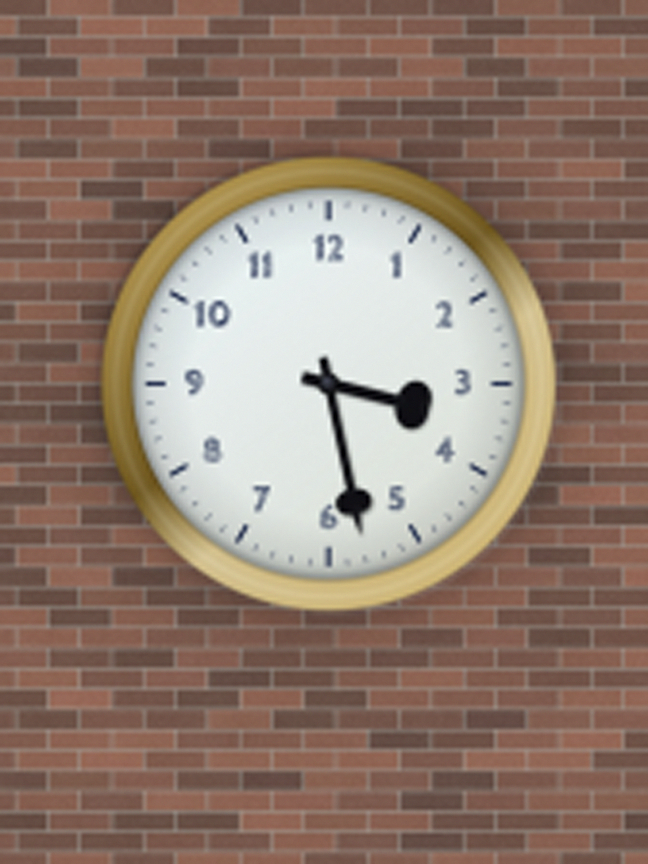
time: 3:28
